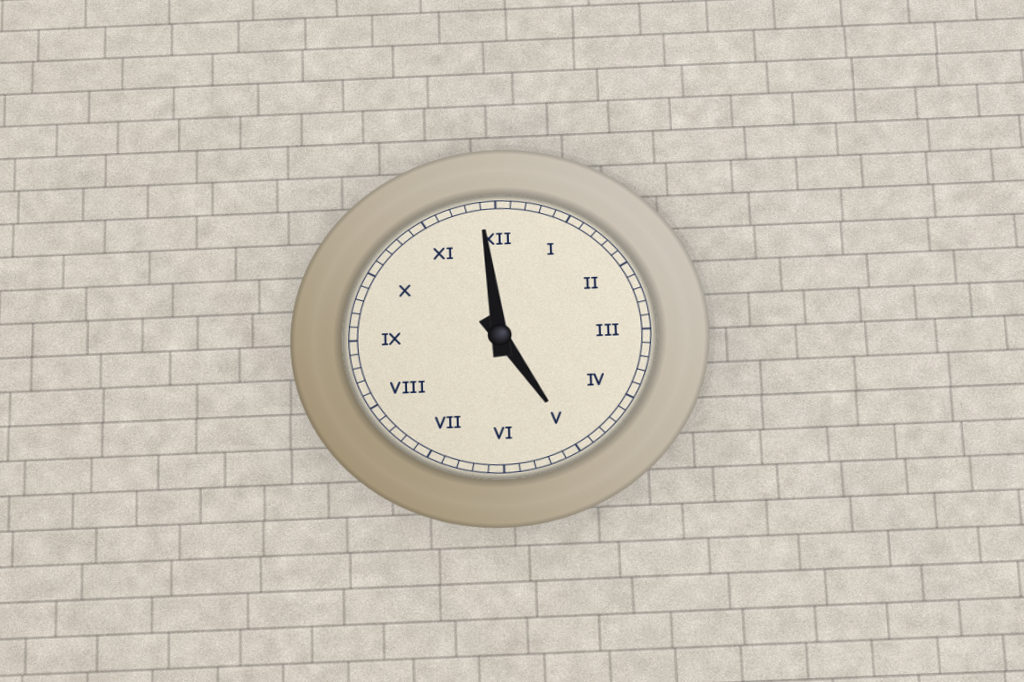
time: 4:59
